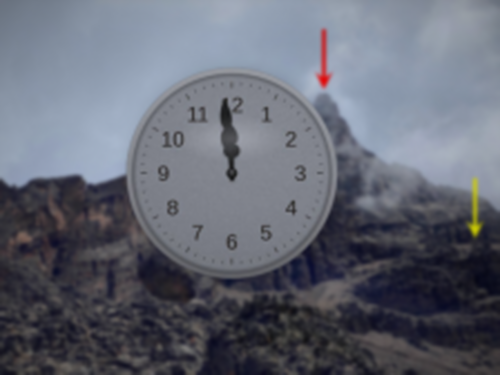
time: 11:59
